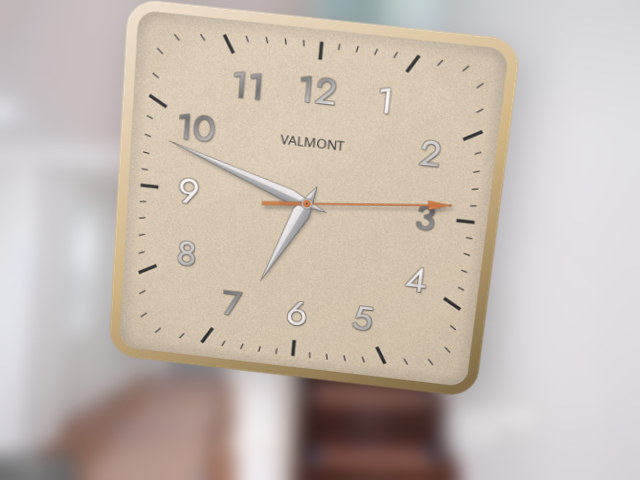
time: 6:48:14
